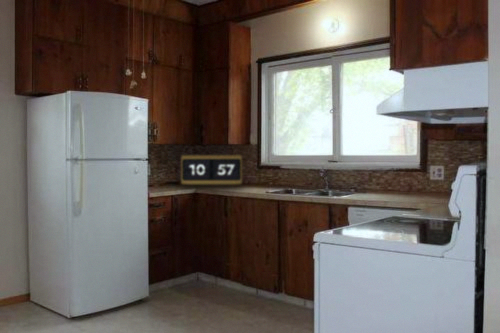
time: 10:57
